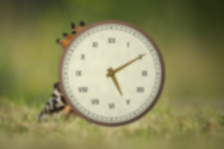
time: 5:10
